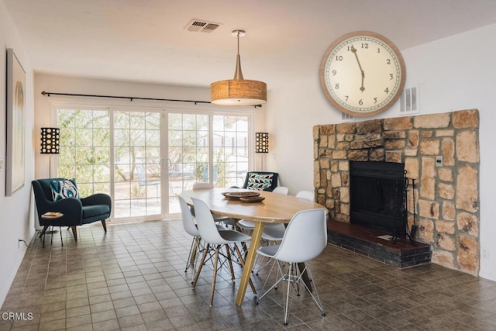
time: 5:56
